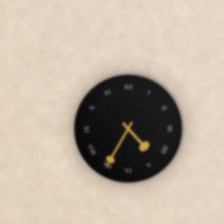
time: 4:35
